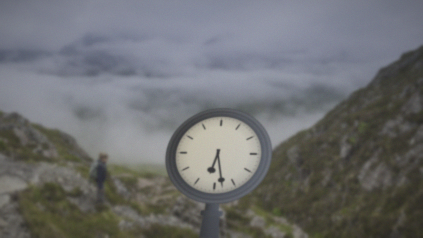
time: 6:28
